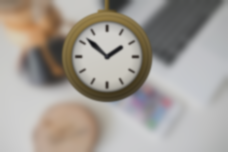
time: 1:52
